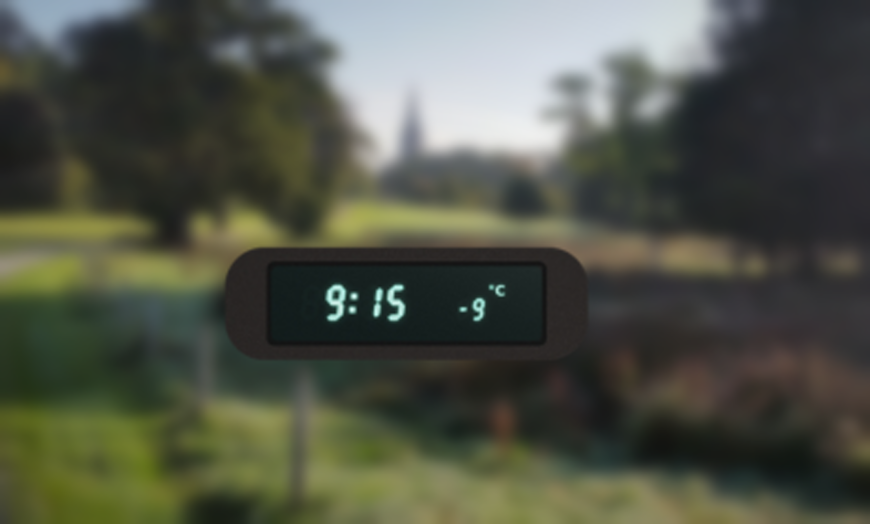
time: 9:15
